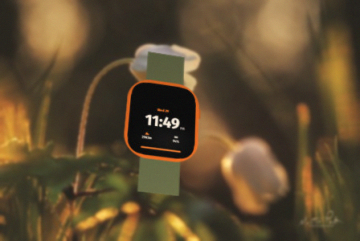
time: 11:49
